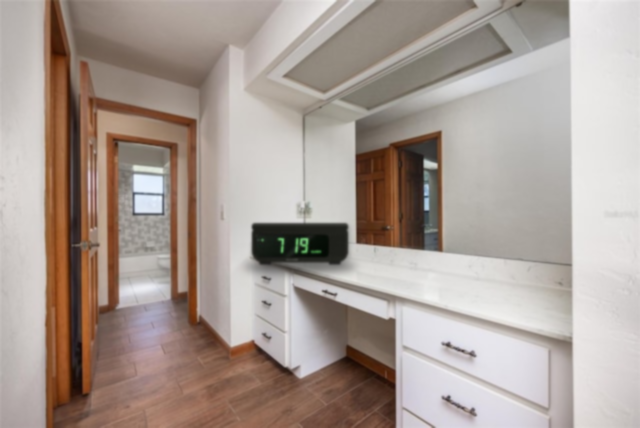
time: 7:19
